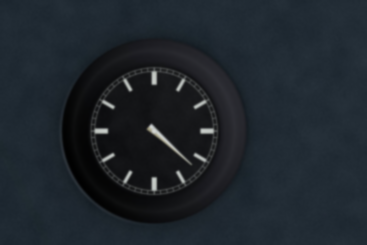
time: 4:22
